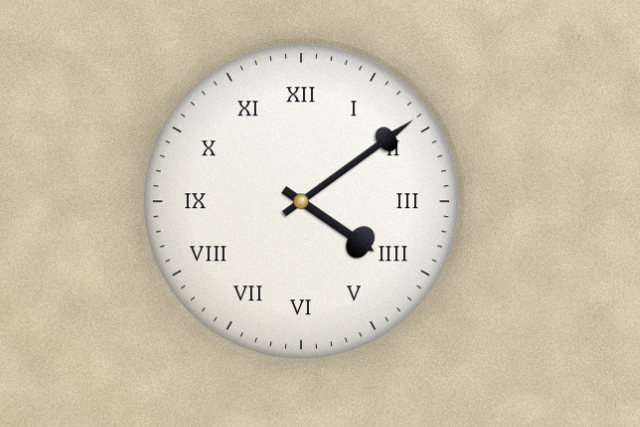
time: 4:09
